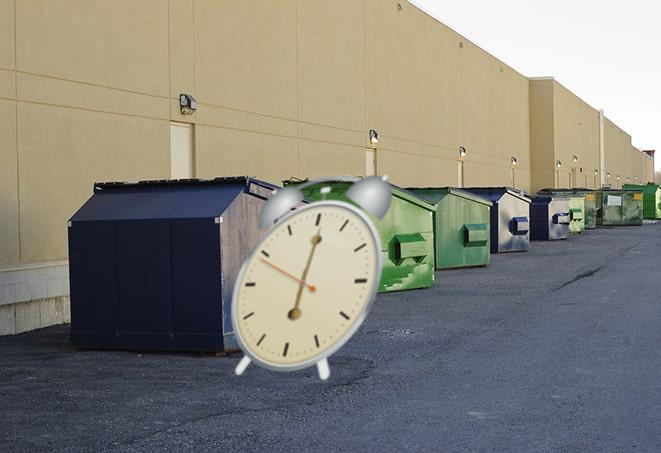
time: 6:00:49
